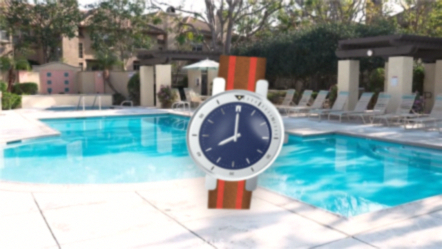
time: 8:00
